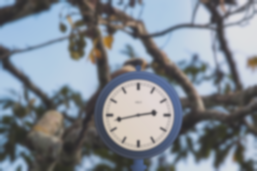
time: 2:43
